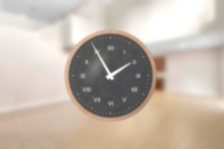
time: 1:55
